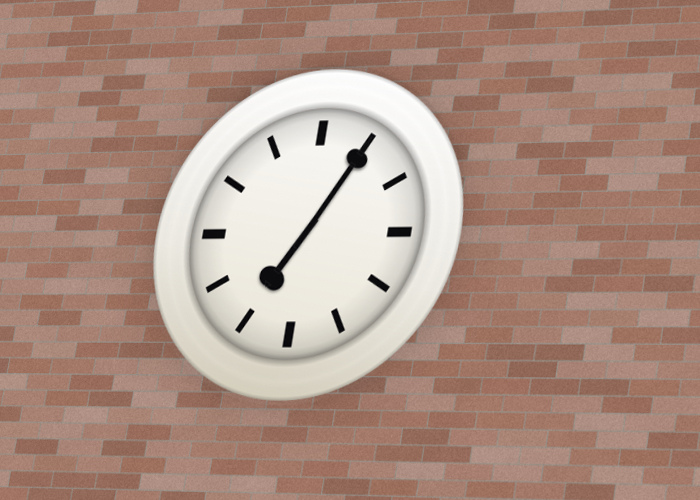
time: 7:05
